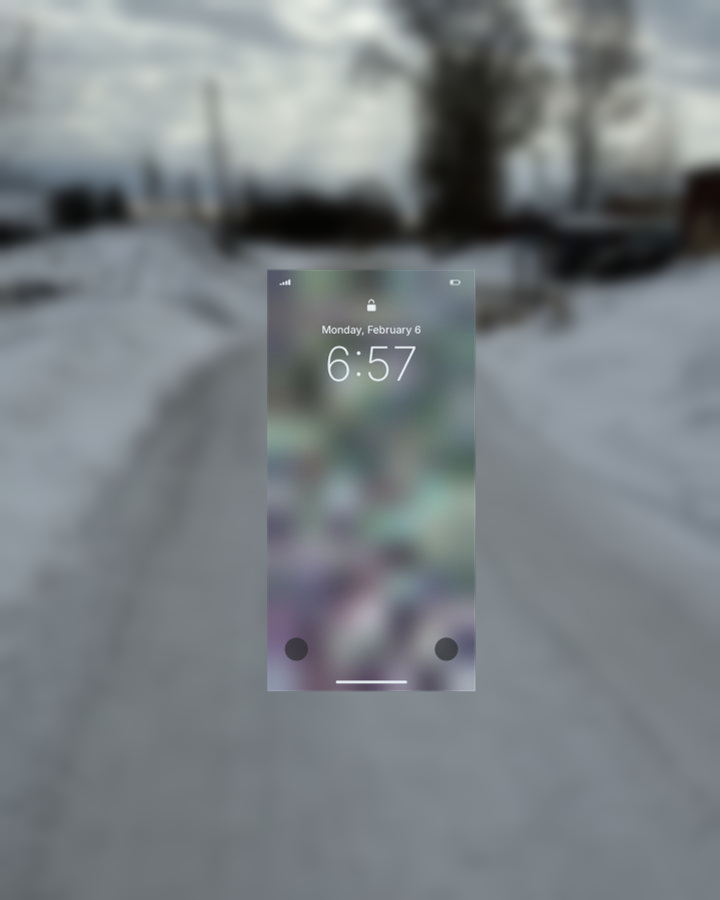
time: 6:57
